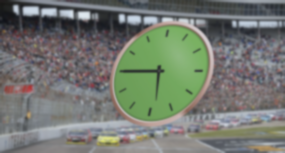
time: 5:45
